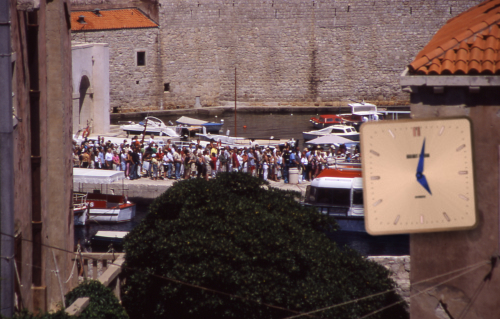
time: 5:02
